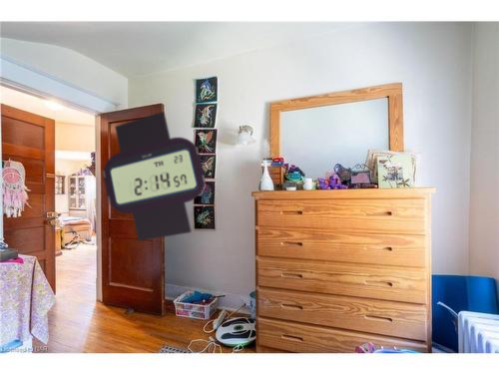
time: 2:14:57
